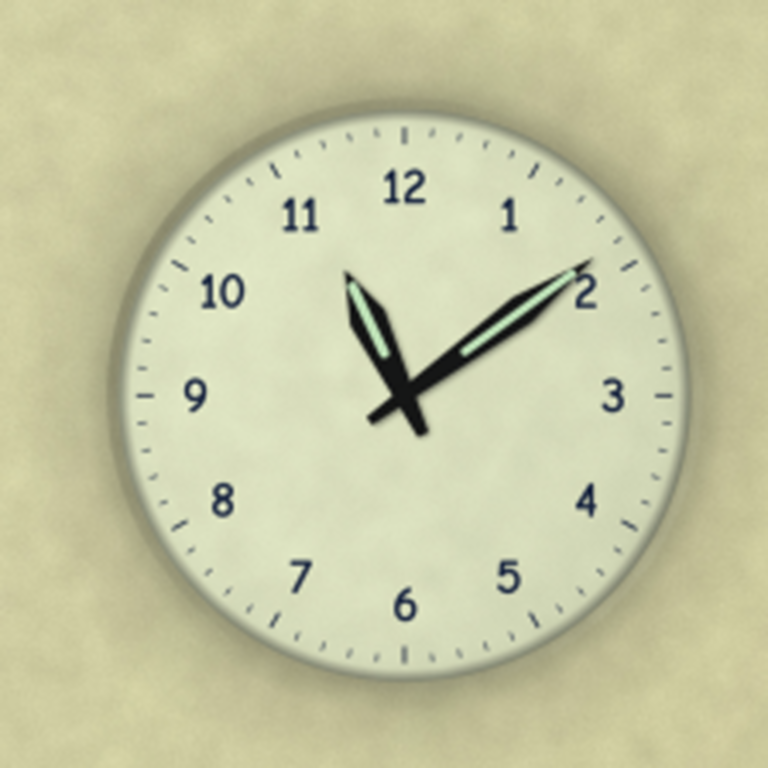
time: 11:09
